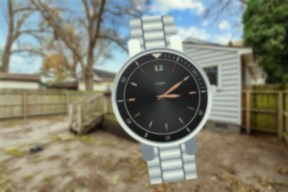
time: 3:10
